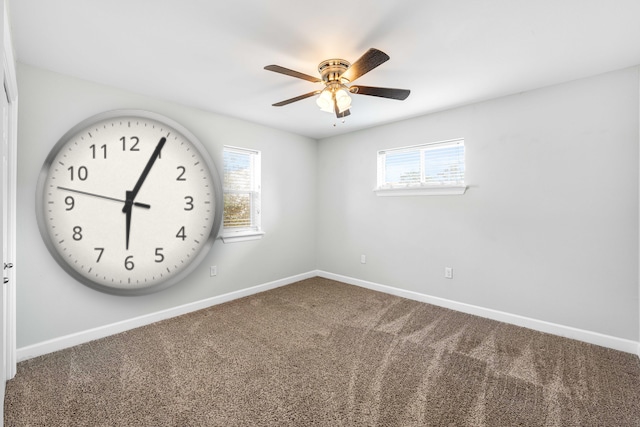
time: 6:04:47
